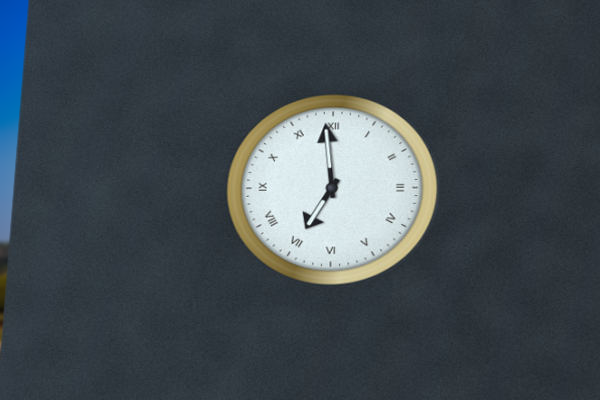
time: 6:59
